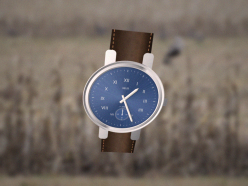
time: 1:26
